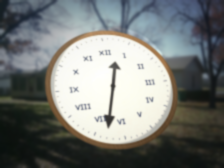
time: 12:33
